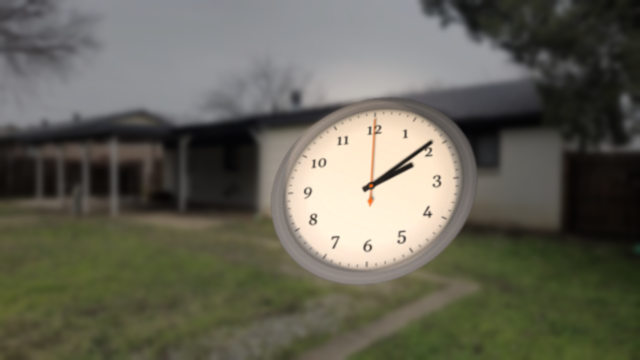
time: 2:09:00
